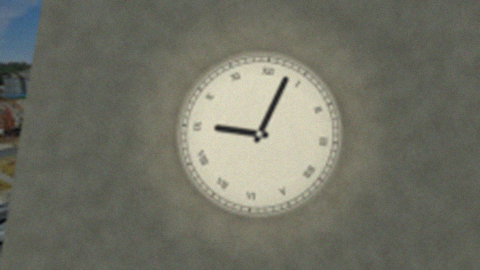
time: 9:03
